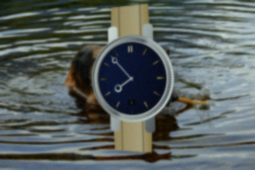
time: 7:53
